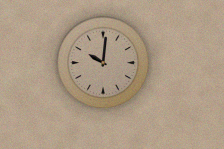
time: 10:01
